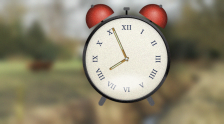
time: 7:56
